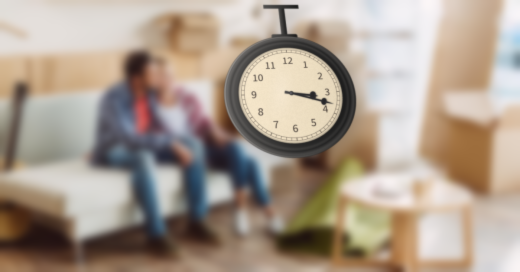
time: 3:18
